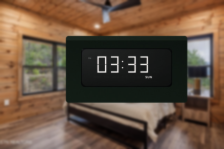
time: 3:33
